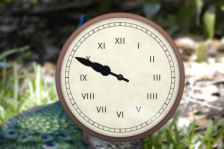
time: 9:49
